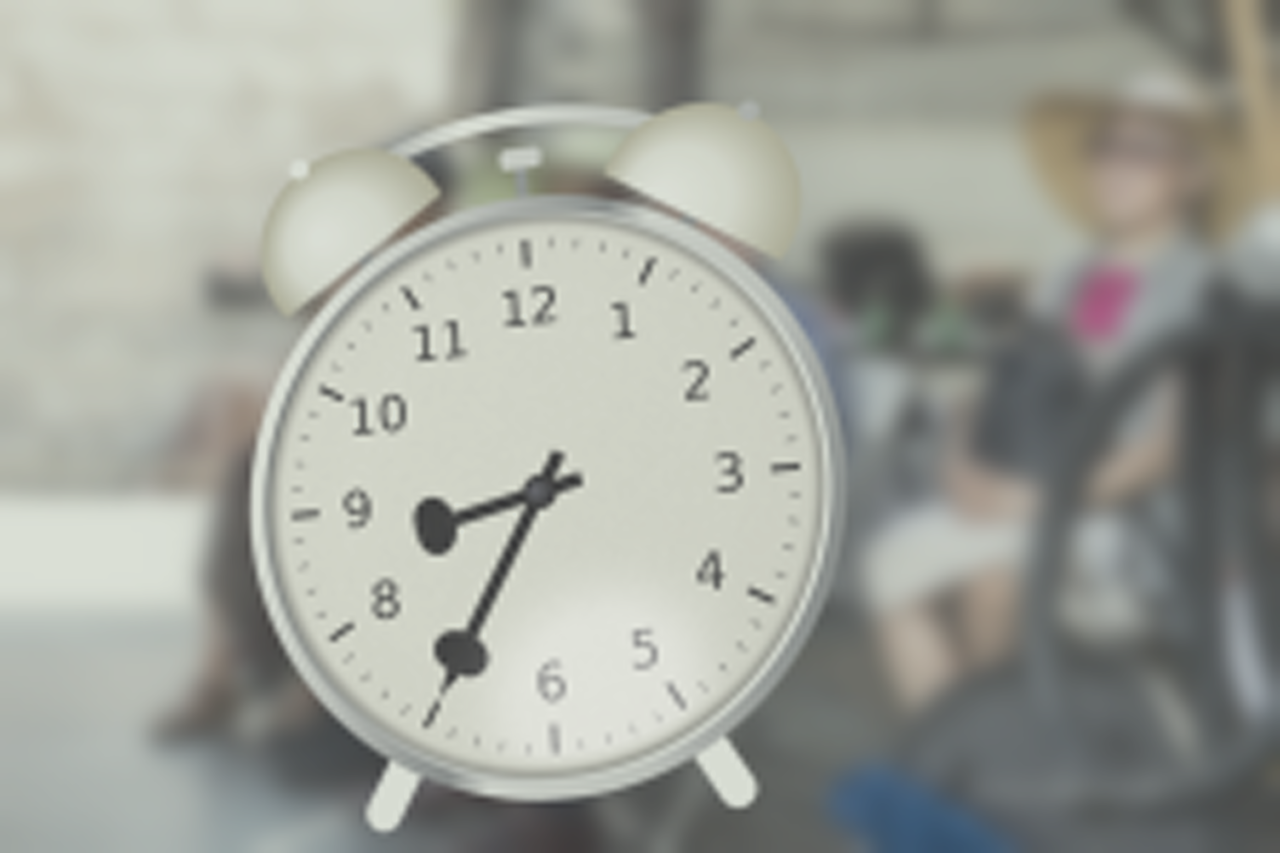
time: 8:35
